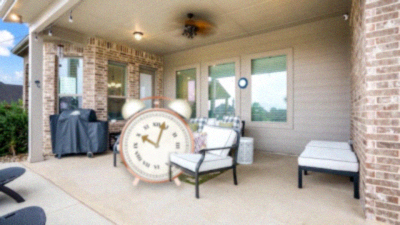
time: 10:03
